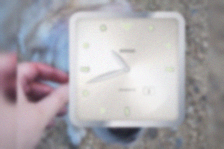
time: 10:42
